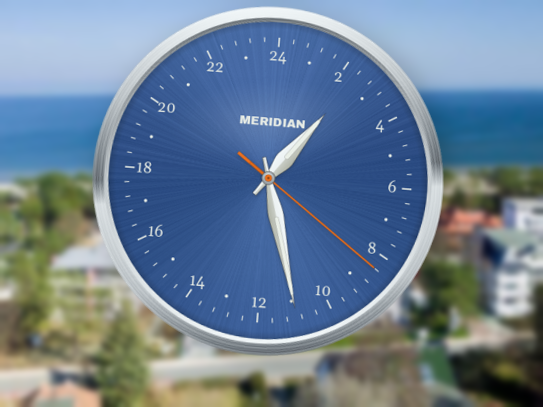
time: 2:27:21
